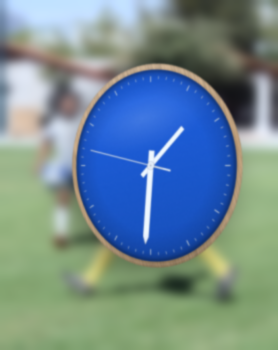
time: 1:30:47
